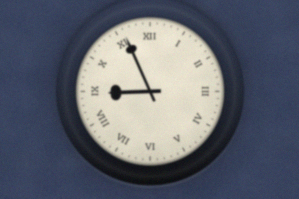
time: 8:56
